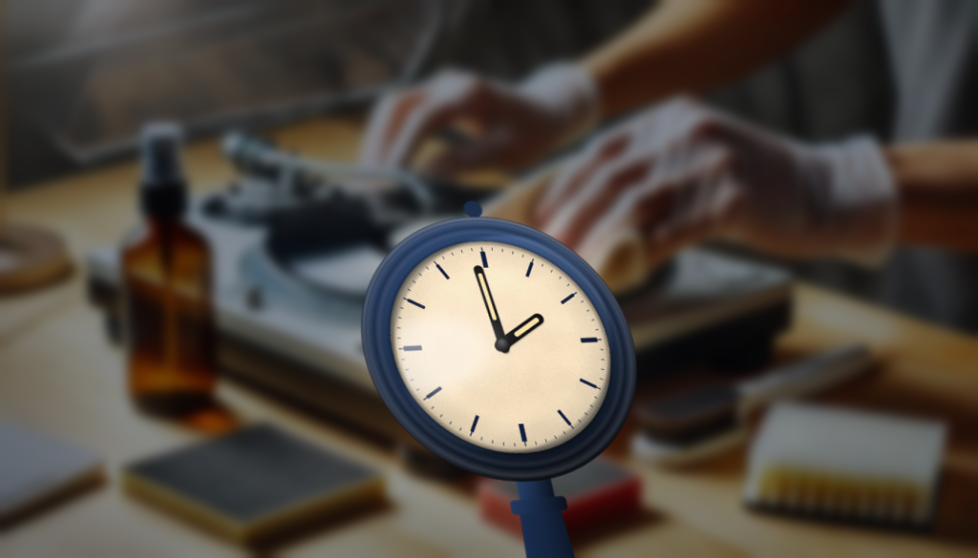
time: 1:59
